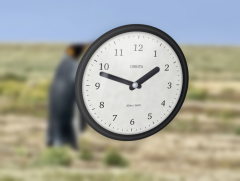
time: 1:48
